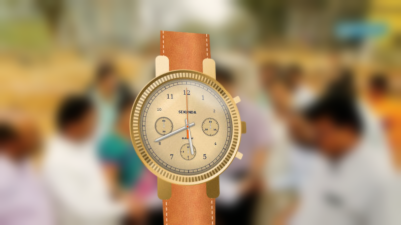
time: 5:41
